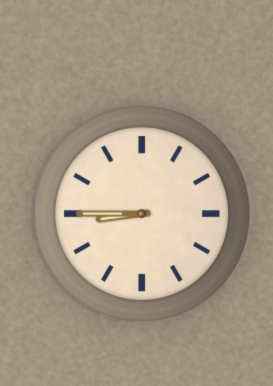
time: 8:45
